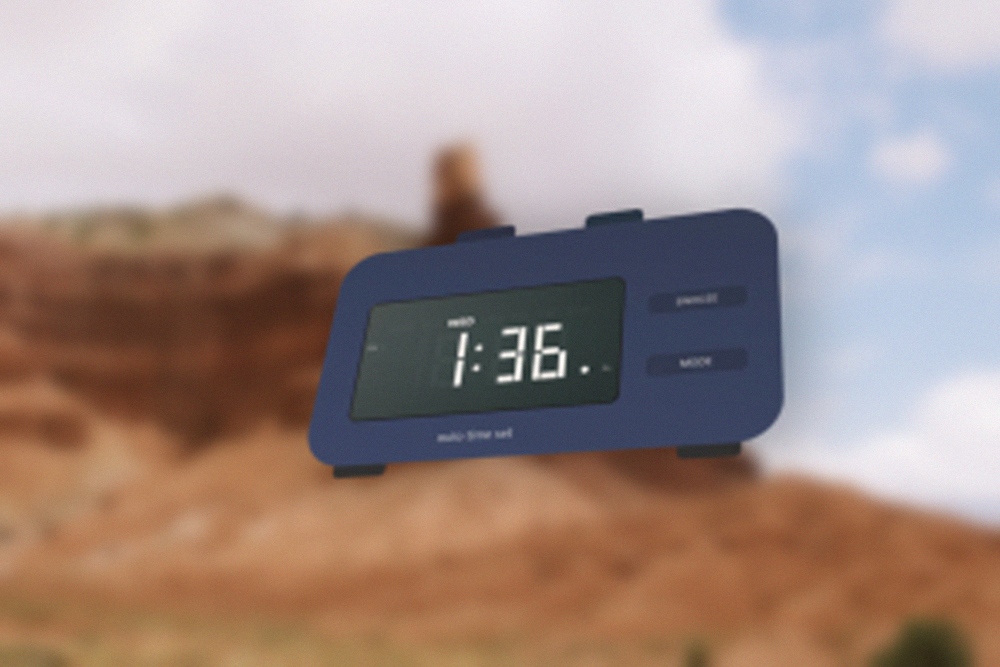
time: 1:36
